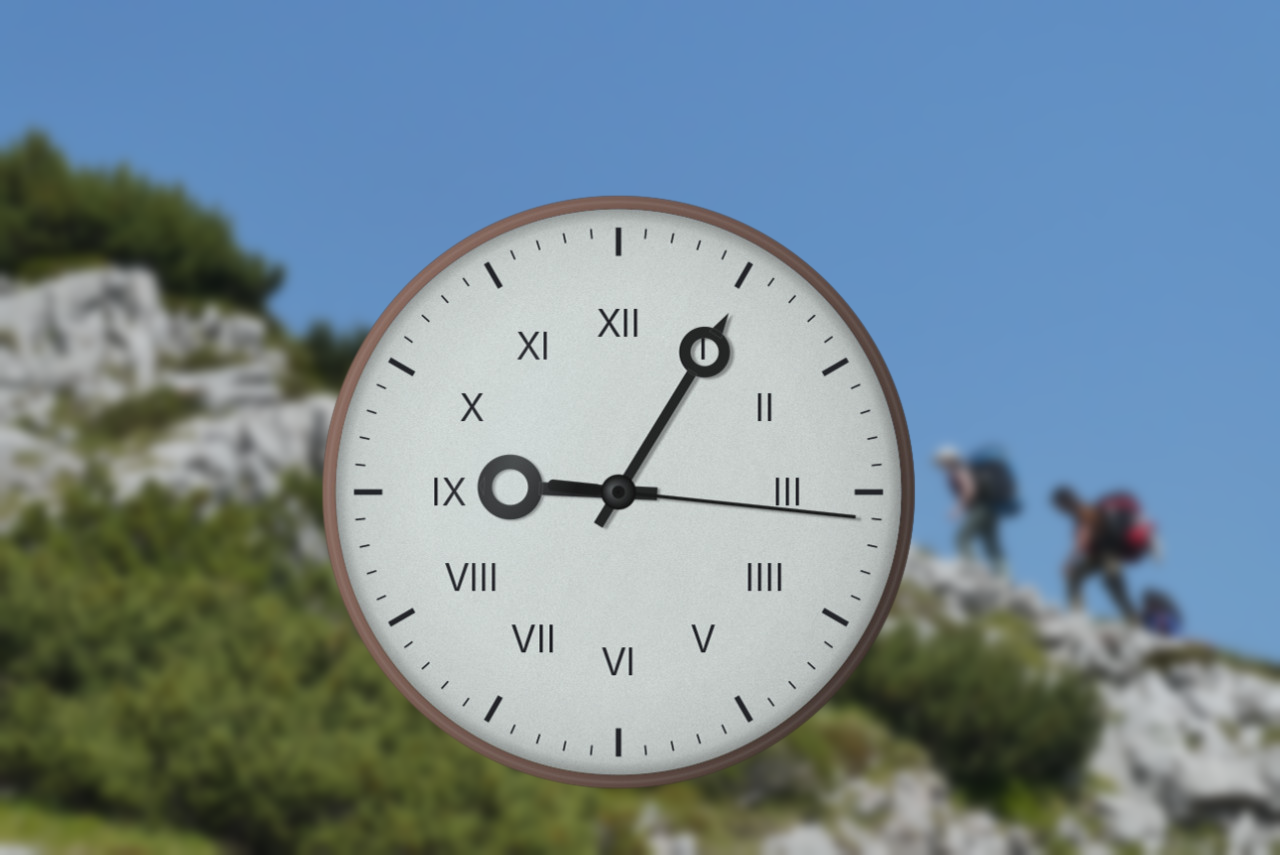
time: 9:05:16
